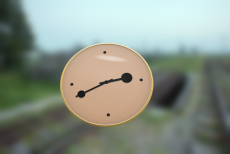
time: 2:41
